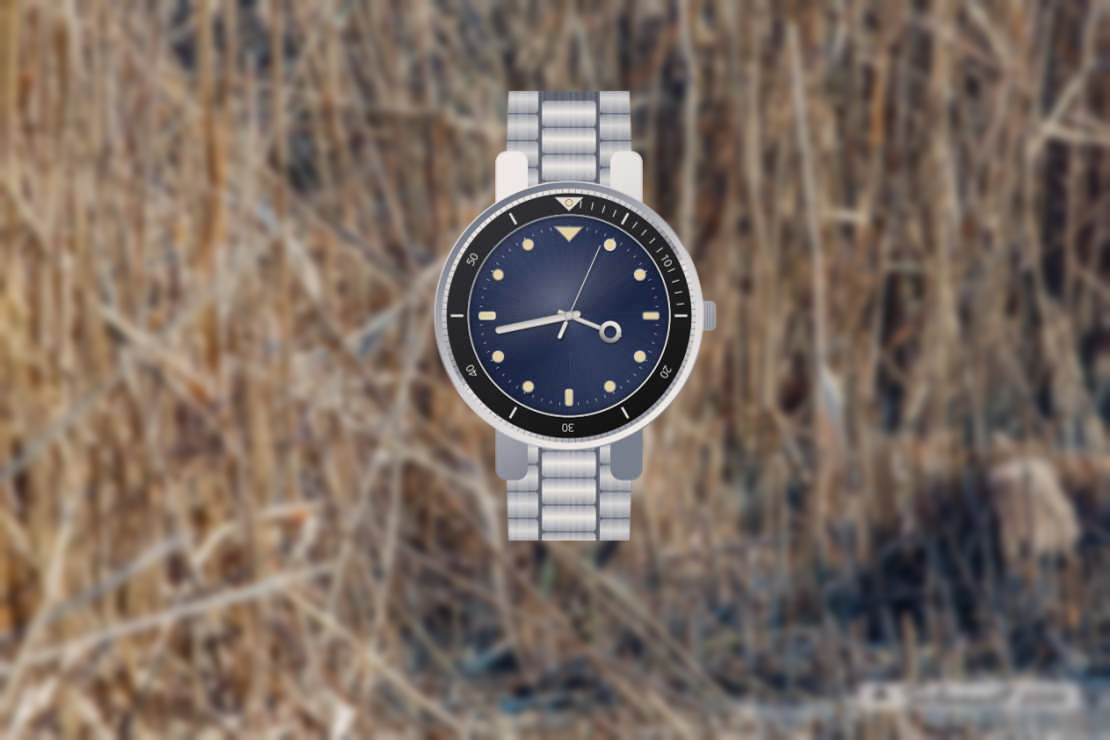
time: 3:43:04
